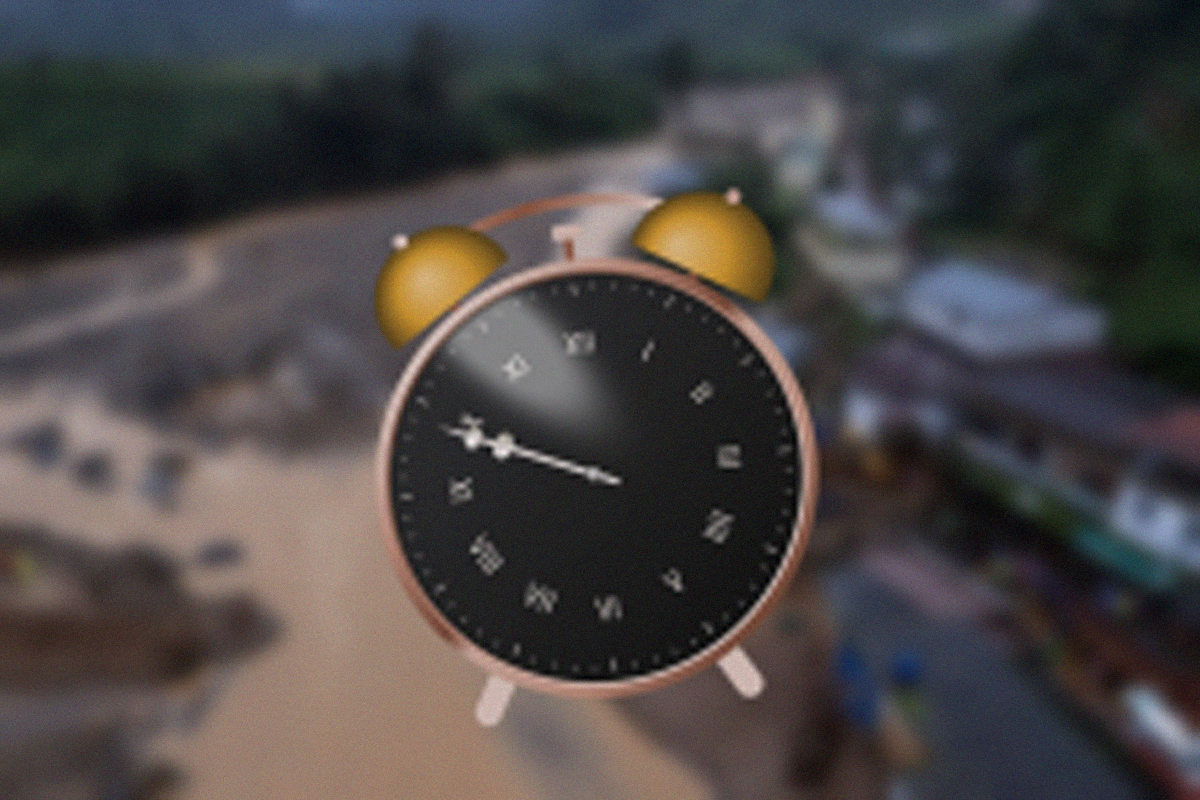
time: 9:49
